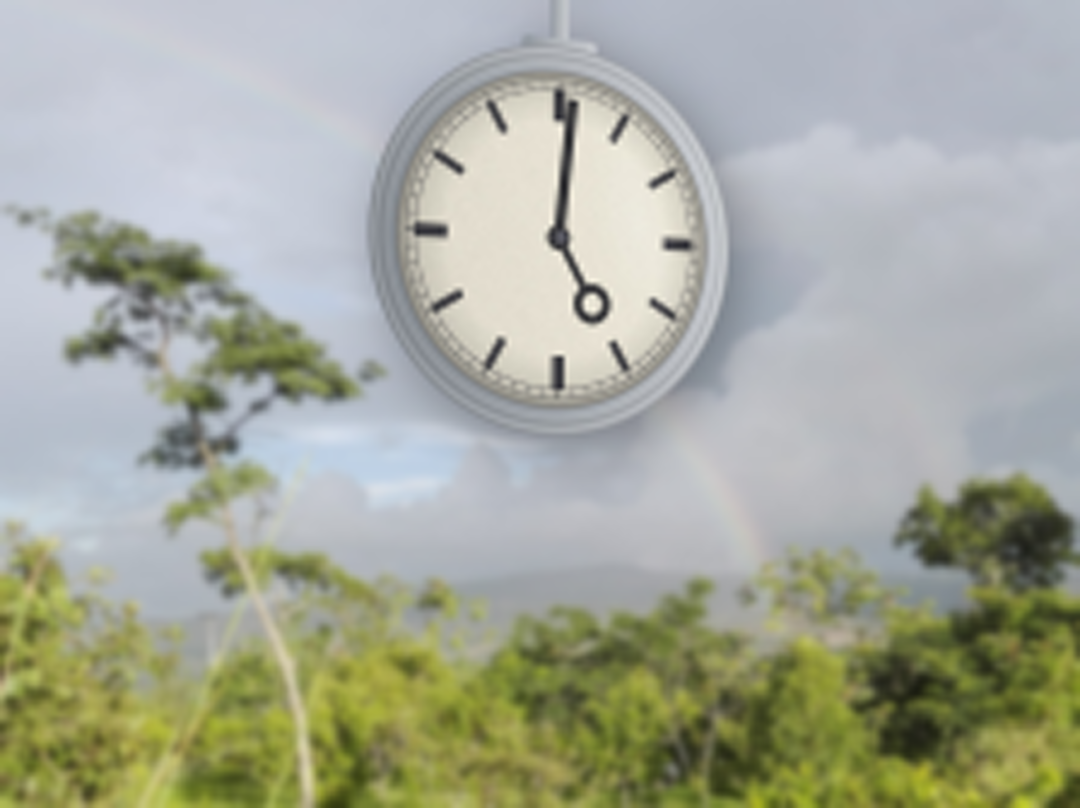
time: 5:01
